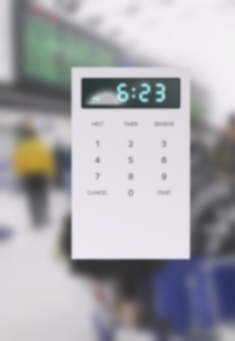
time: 6:23
